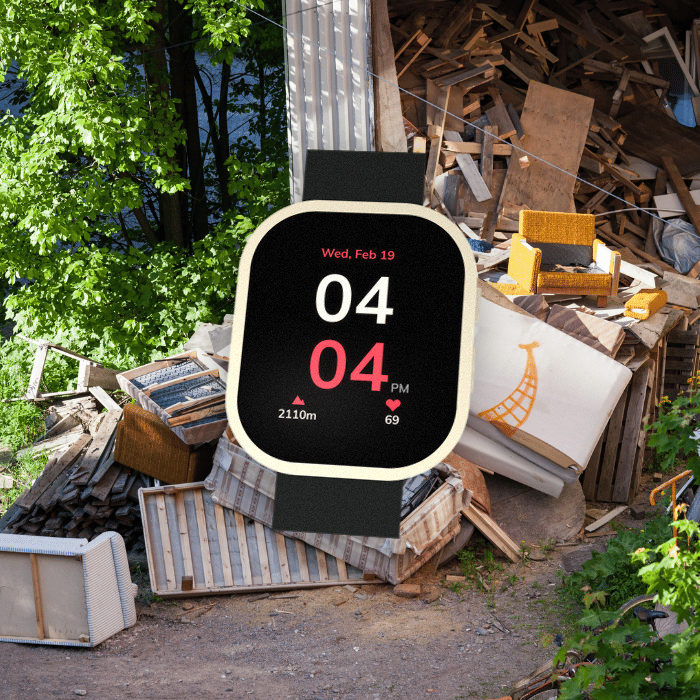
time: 4:04
